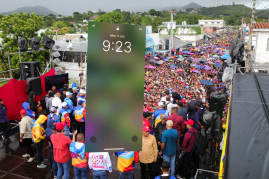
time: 9:23
